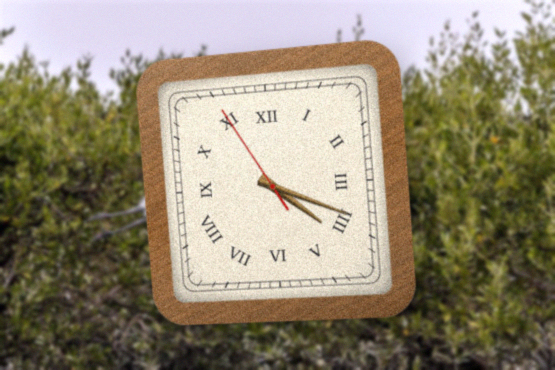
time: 4:18:55
